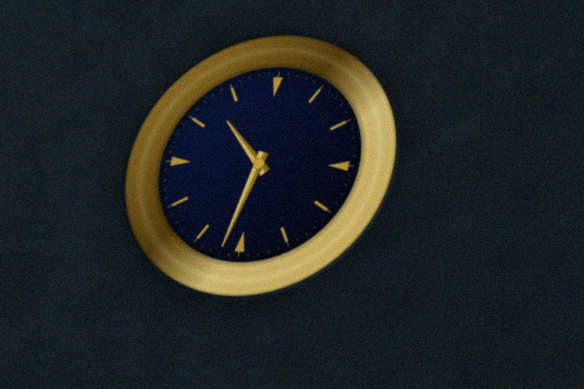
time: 10:32
